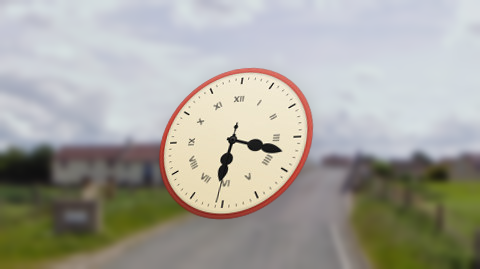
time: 6:17:31
